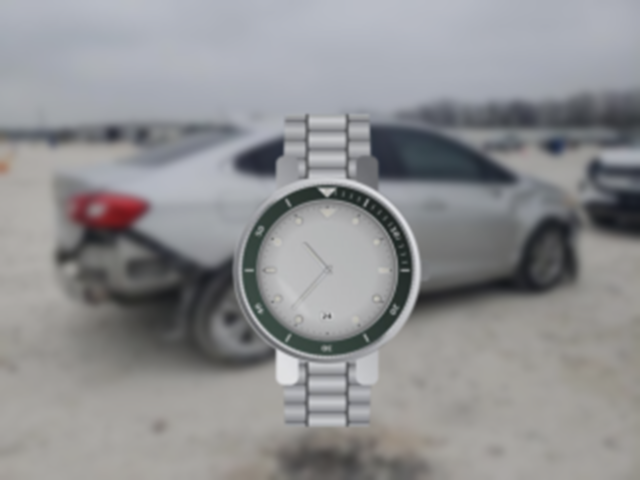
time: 10:37
